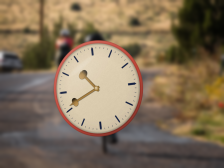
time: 10:41
